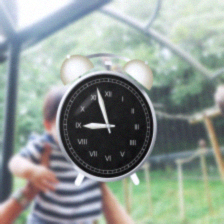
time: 8:57
